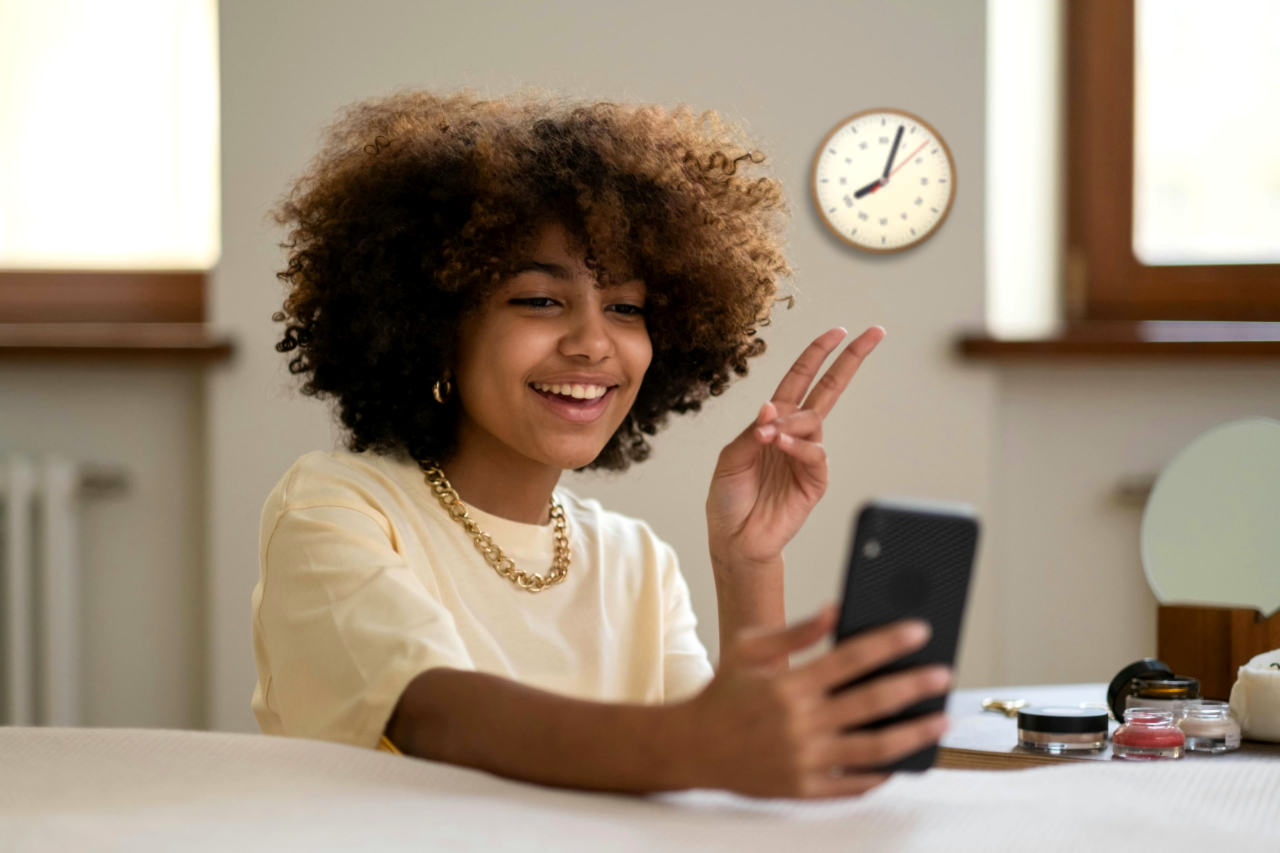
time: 8:03:08
